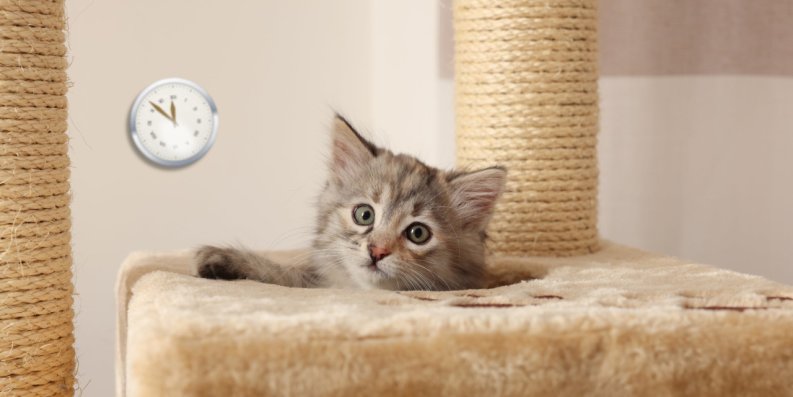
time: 11:52
